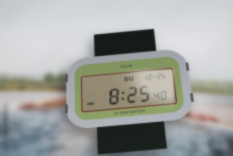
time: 8:25:40
